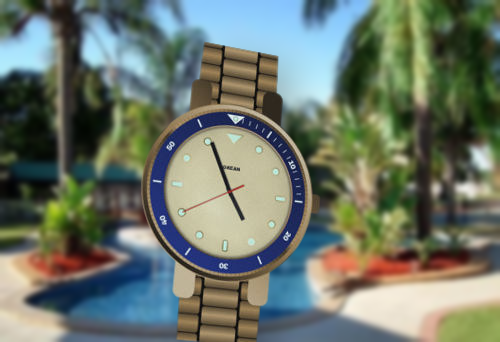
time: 4:55:40
